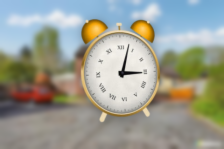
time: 3:03
